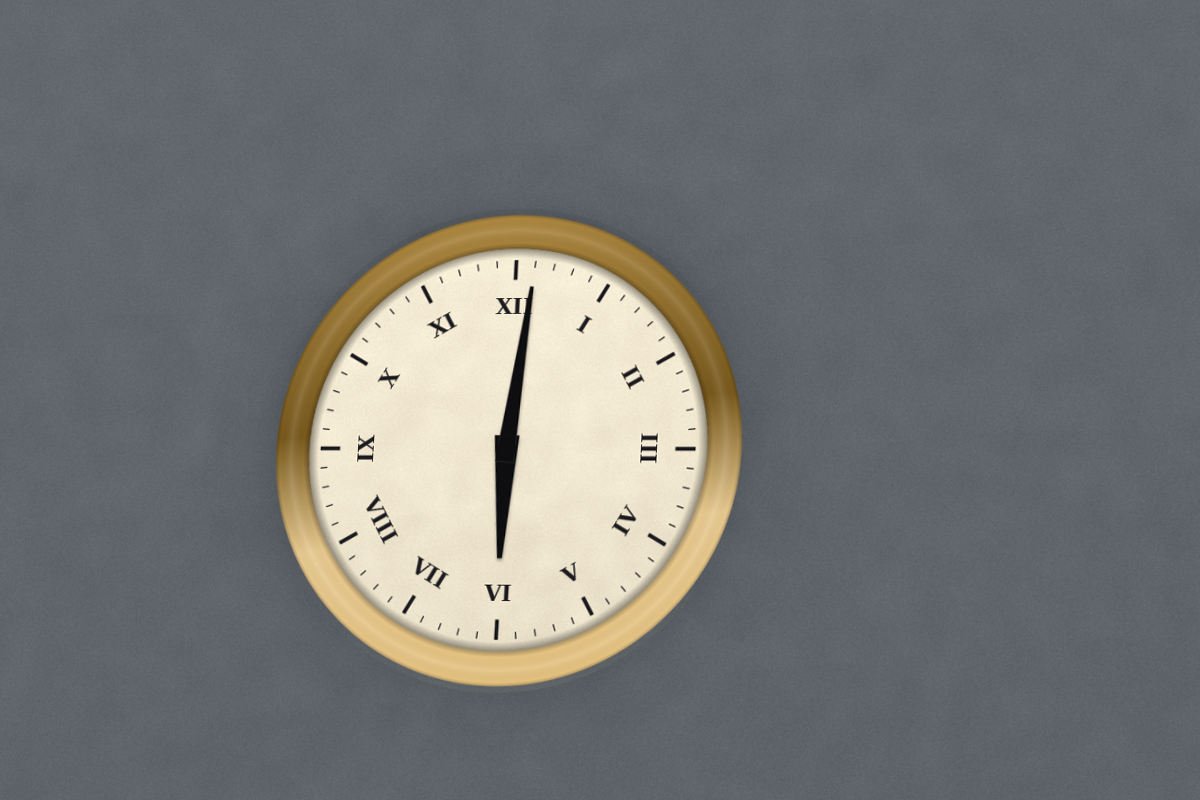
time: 6:01
